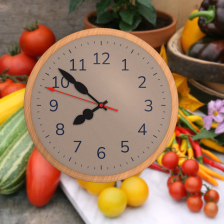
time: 7:51:48
